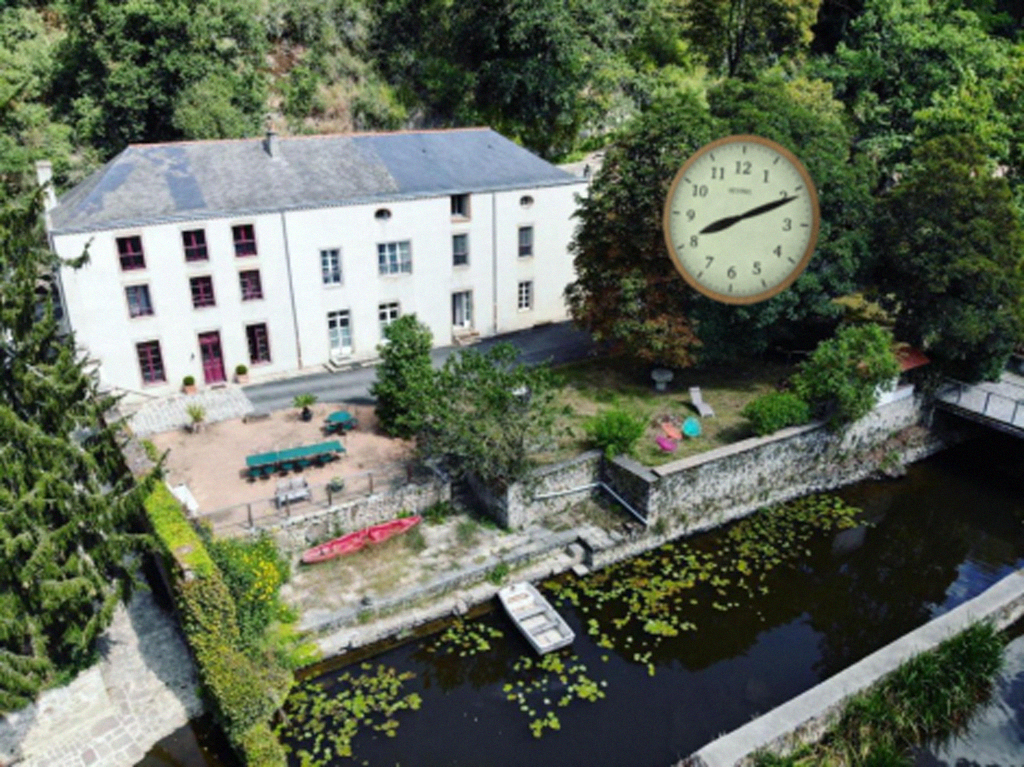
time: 8:11
